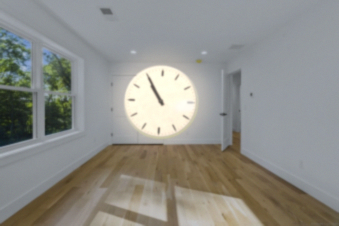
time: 10:55
